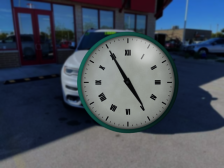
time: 4:55
